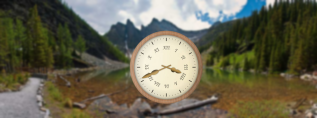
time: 3:41
